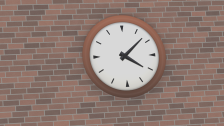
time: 4:08
